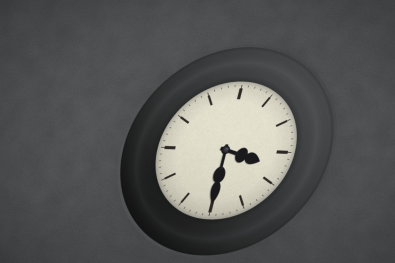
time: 3:30
